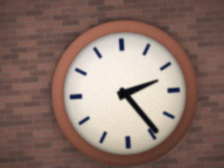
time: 2:24
